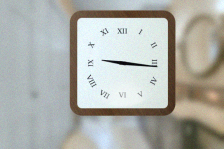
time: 9:16
